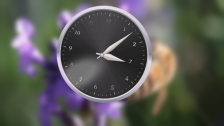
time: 3:07
